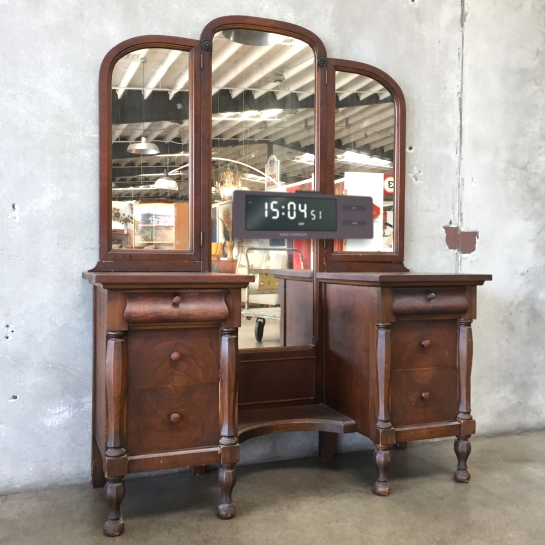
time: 15:04:51
